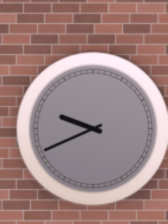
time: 9:41
